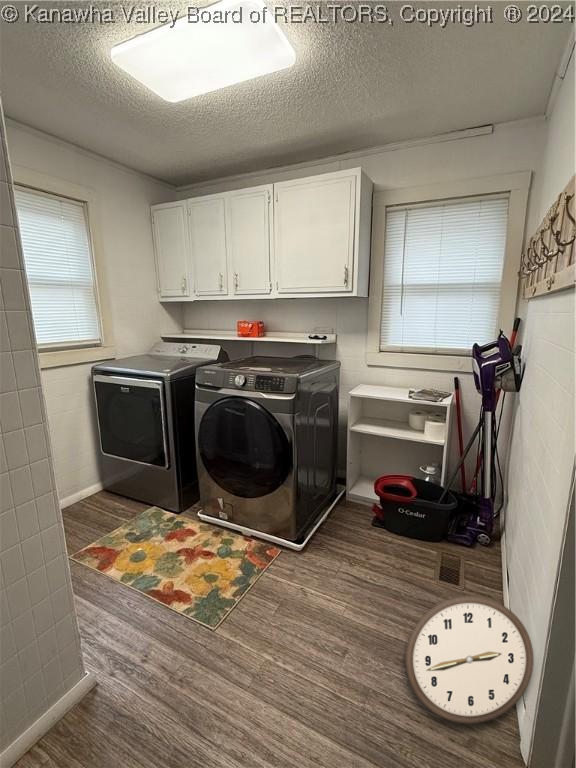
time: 2:43
